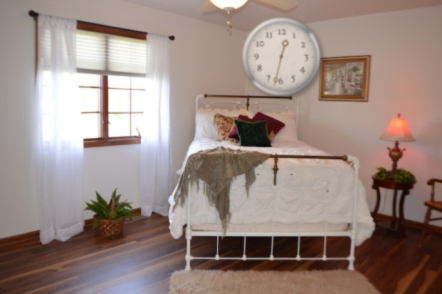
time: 12:32
